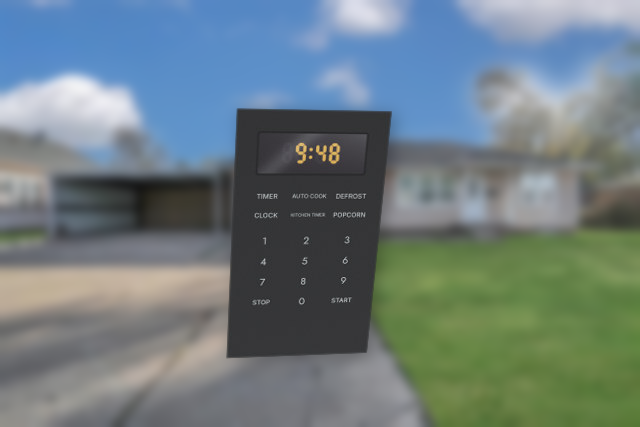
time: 9:48
